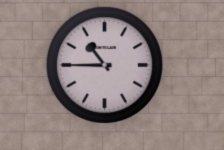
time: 10:45
